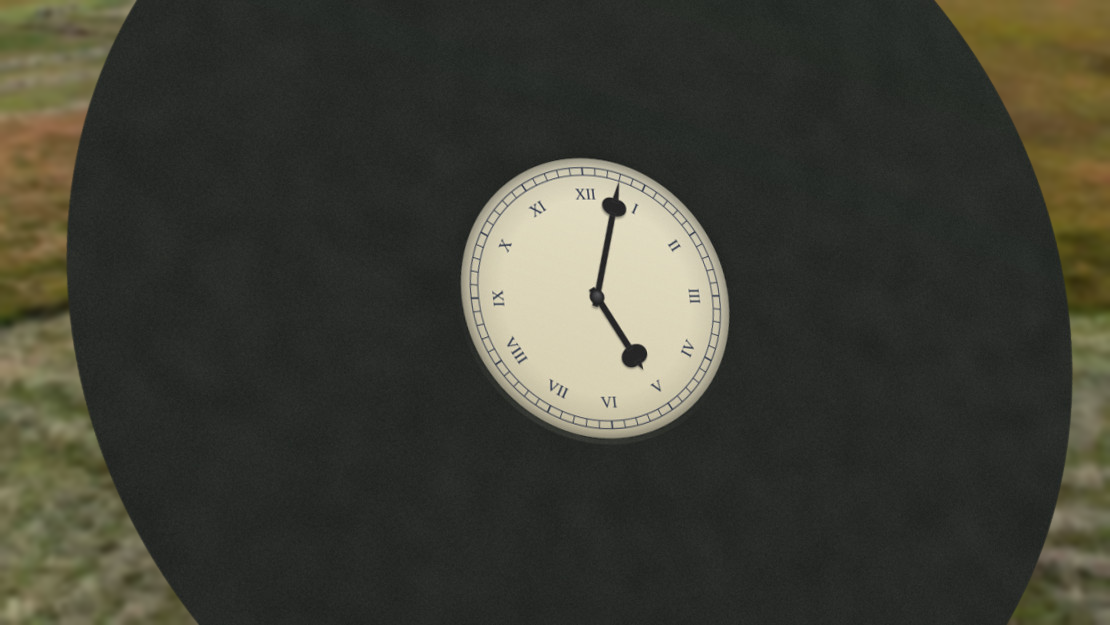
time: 5:03
